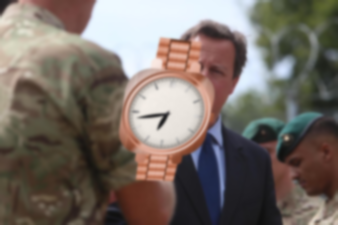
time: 6:43
